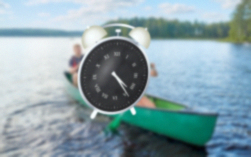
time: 4:24
